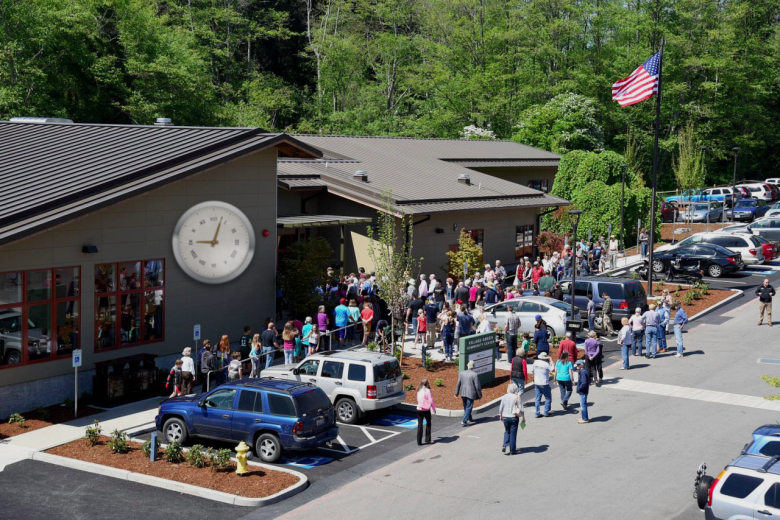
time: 9:03
